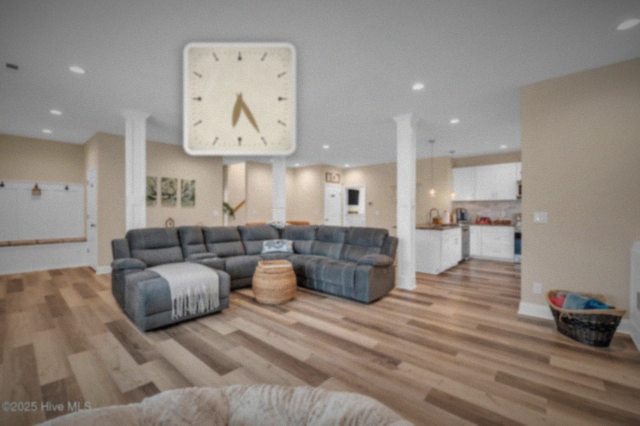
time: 6:25
